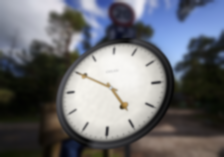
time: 4:50
